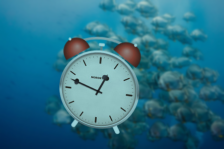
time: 12:48
